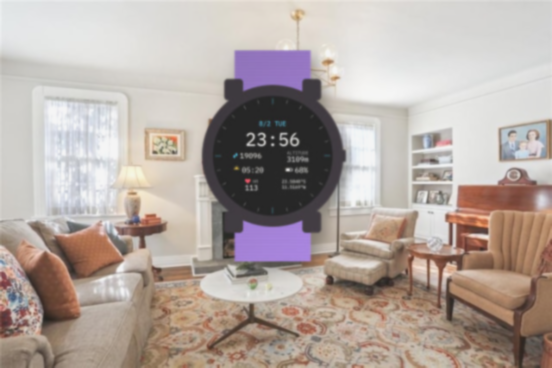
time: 23:56
